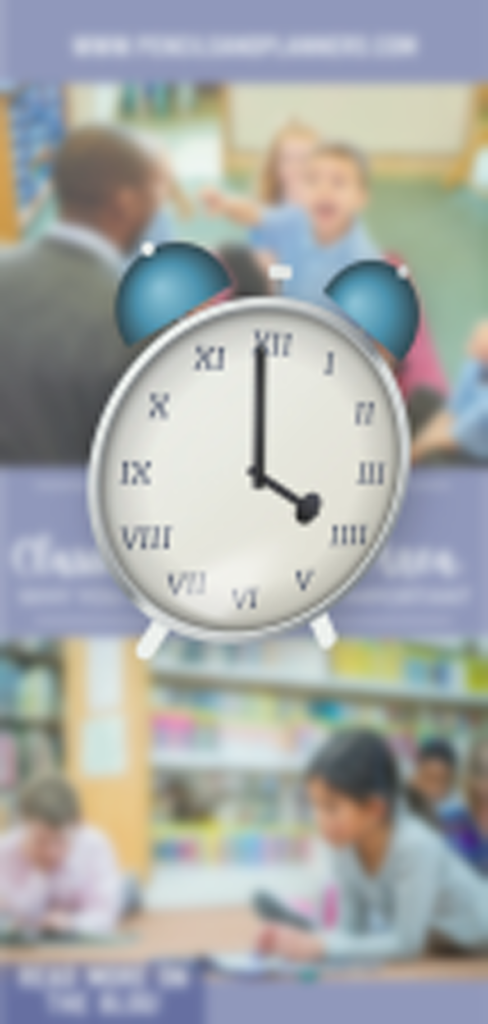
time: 3:59
